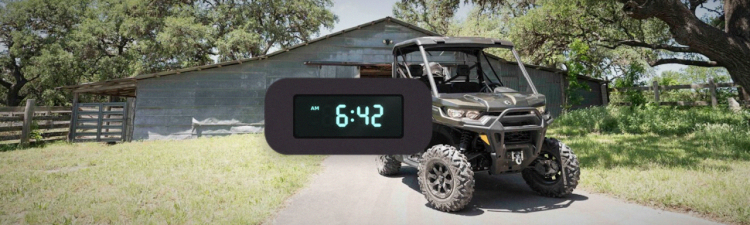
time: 6:42
